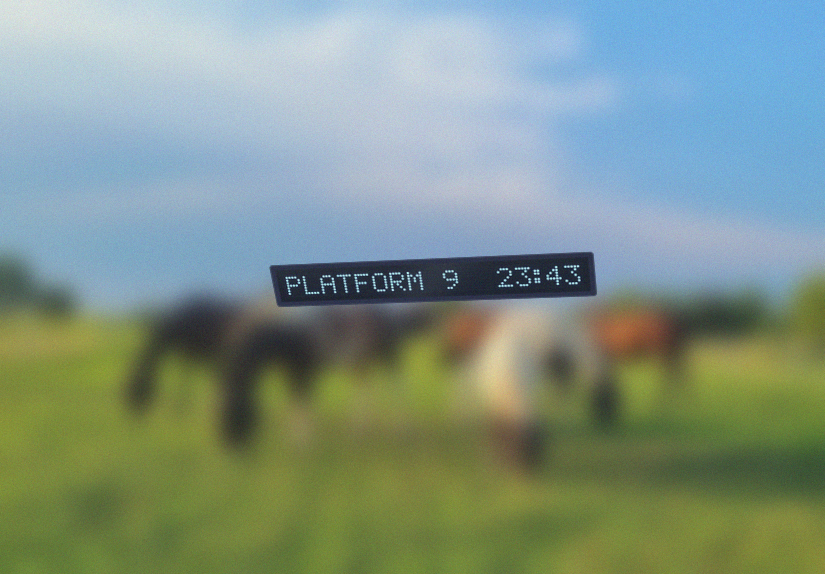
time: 23:43
